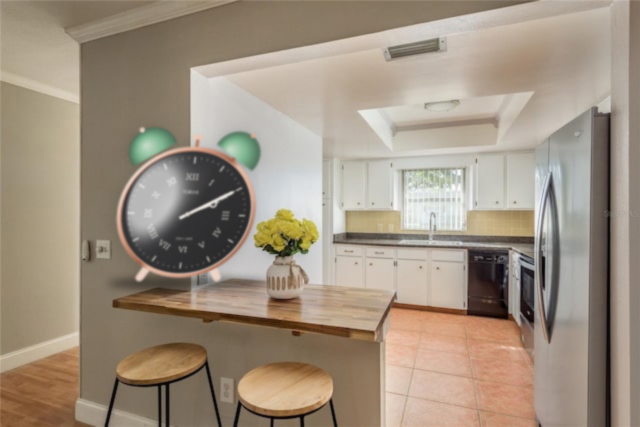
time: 2:10
